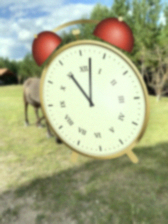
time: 11:02
